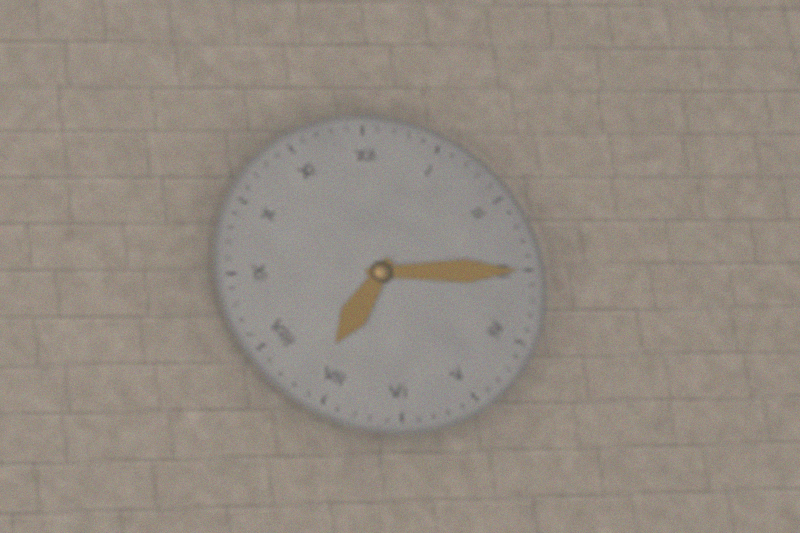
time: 7:15
